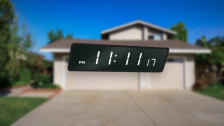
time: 11:11:17
